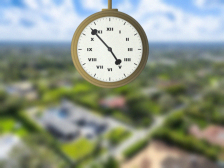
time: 4:53
